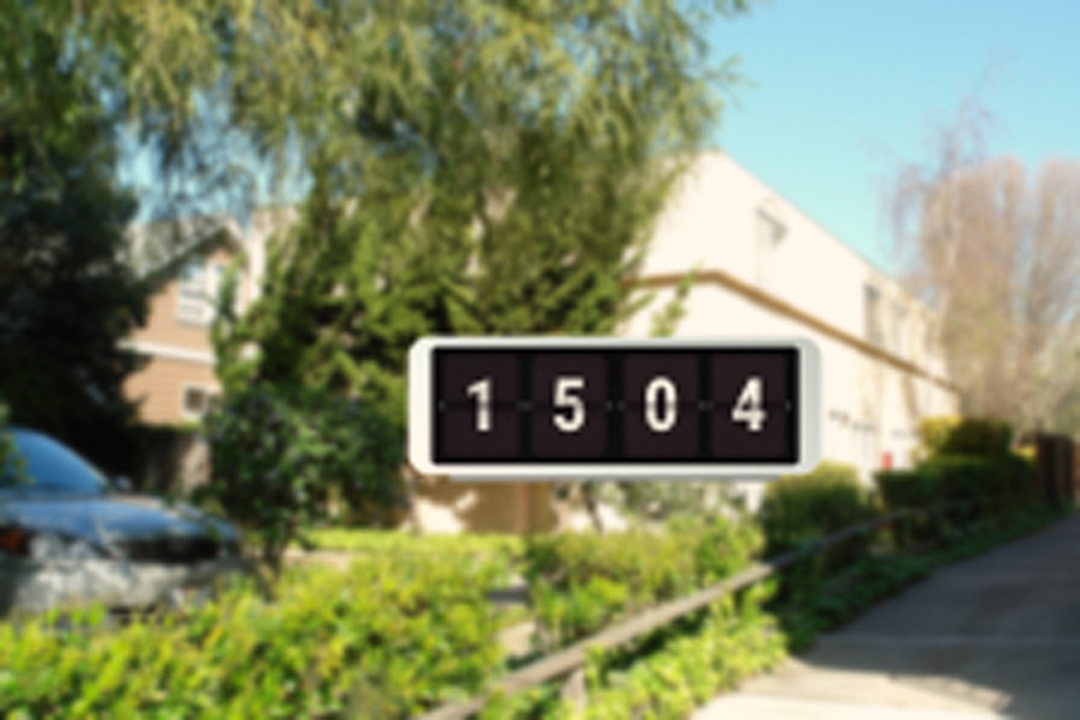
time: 15:04
